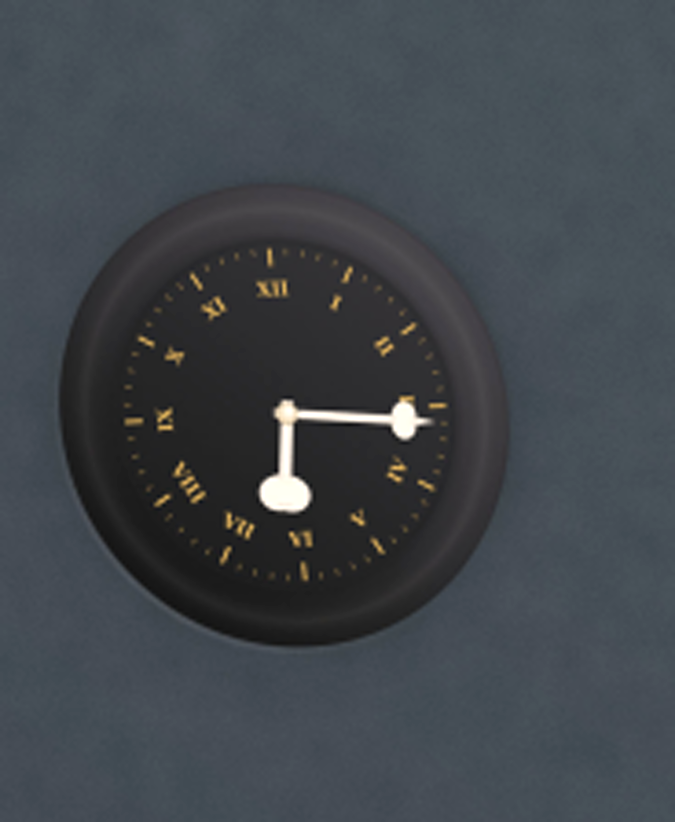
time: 6:16
